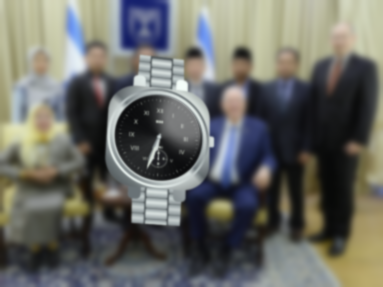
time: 6:33
